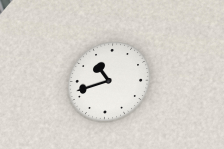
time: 10:42
